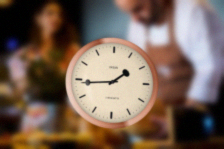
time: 1:44
